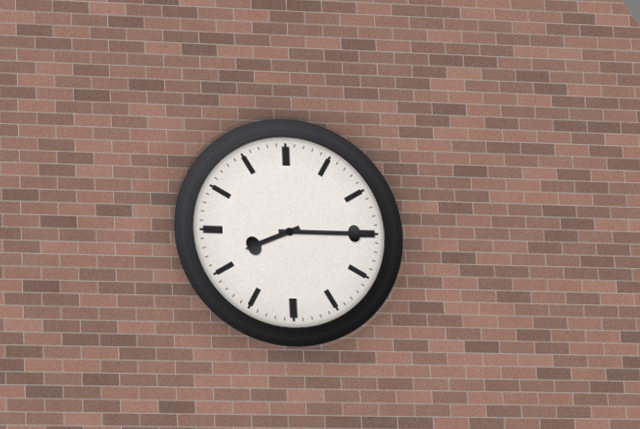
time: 8:15
